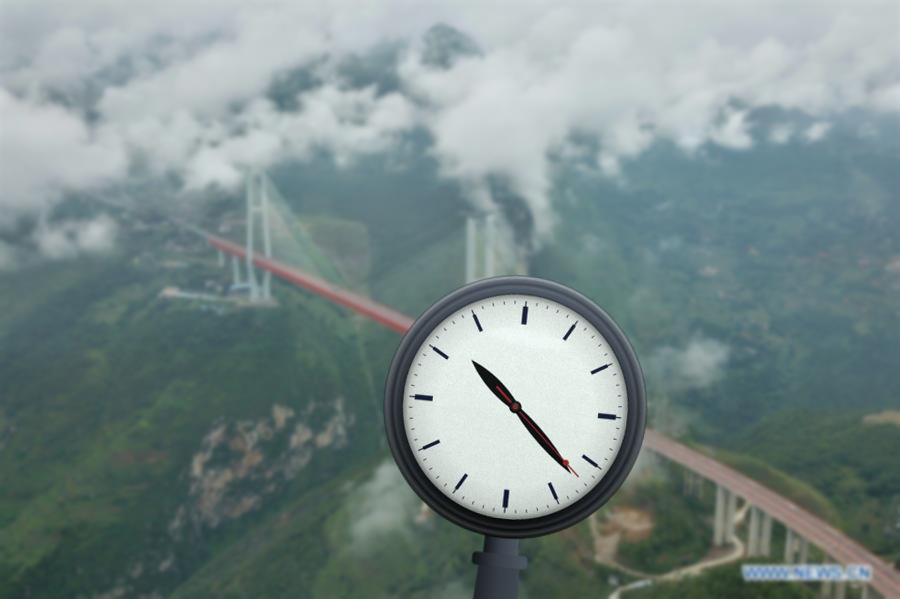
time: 10:22:22
